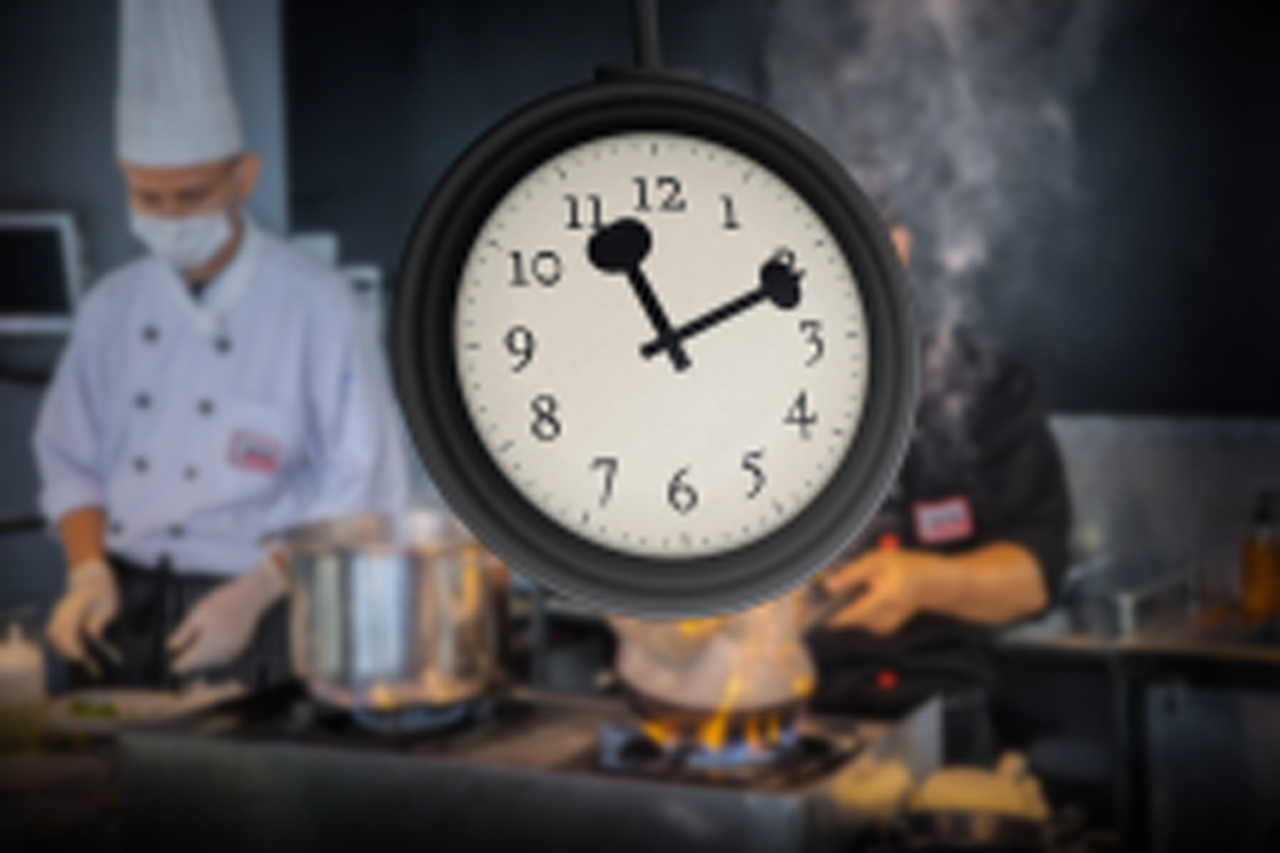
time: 11:11
